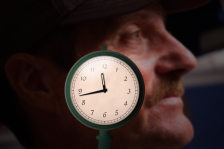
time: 11:43
